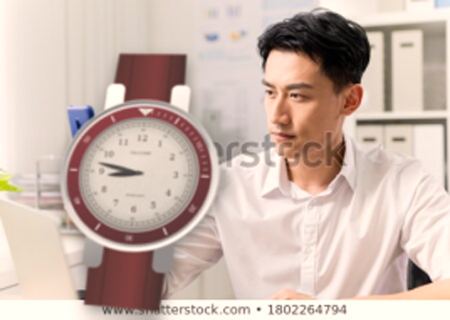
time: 8:47
